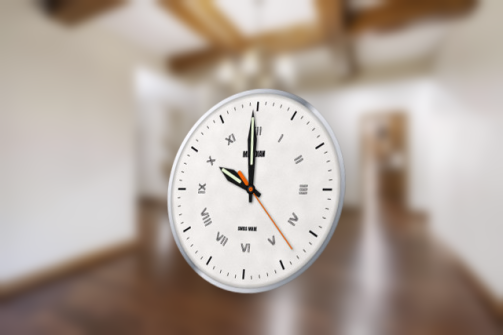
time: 9:59:23
